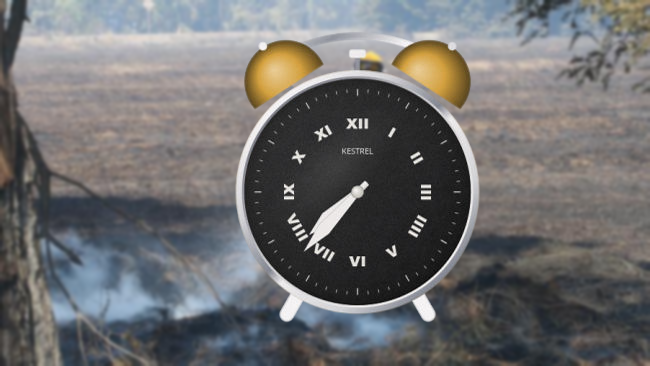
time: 7:37
